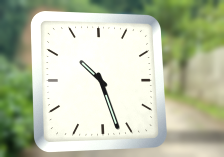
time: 10:27
